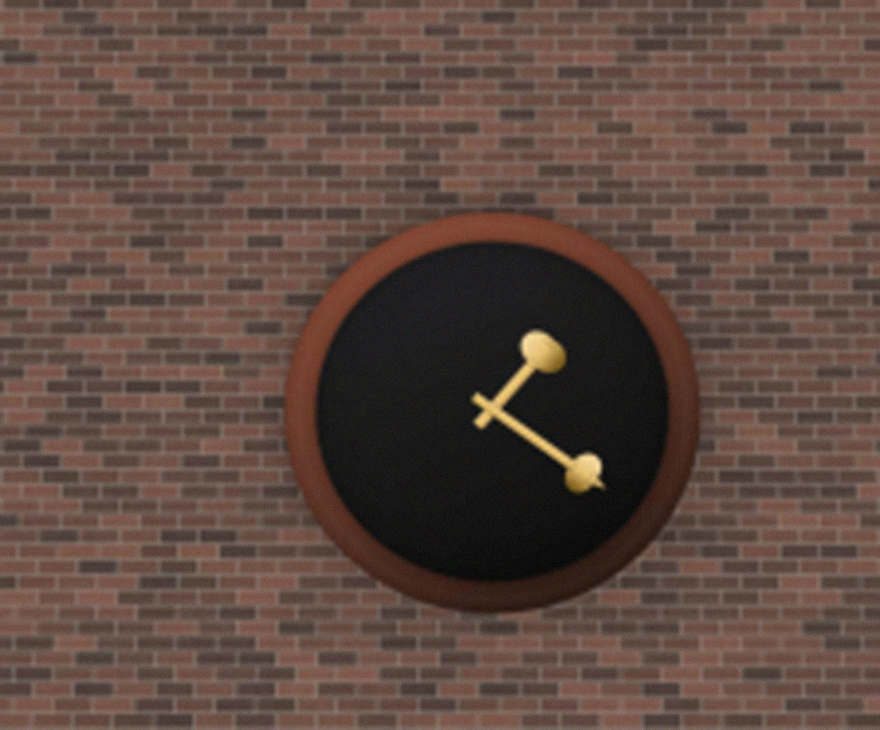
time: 1:21
